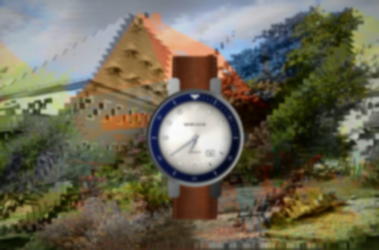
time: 6:39
